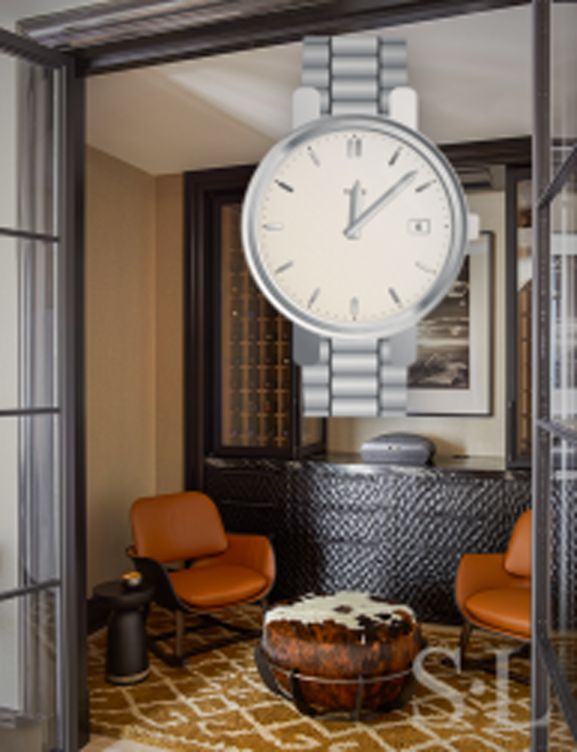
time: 12:08
